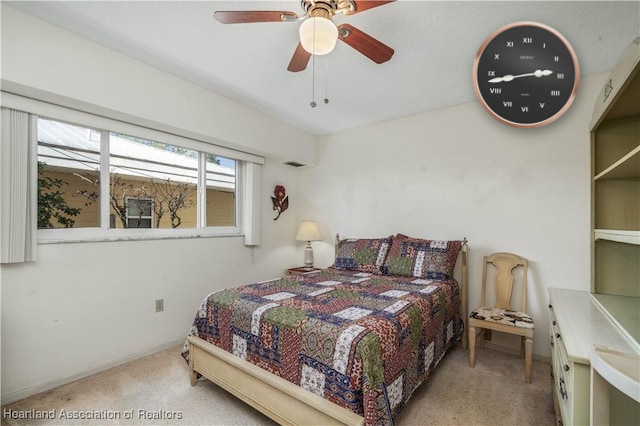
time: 2:43
